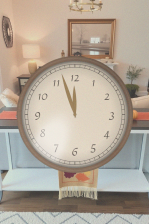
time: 11:57
